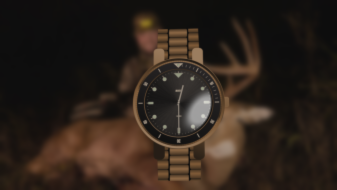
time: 12:30
